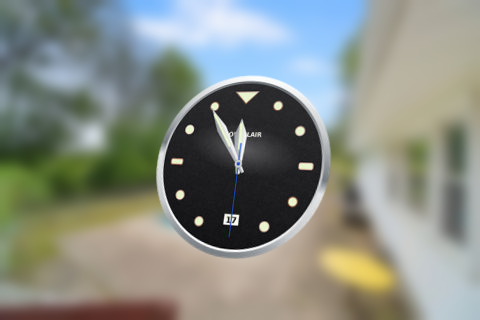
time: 11:54:30
